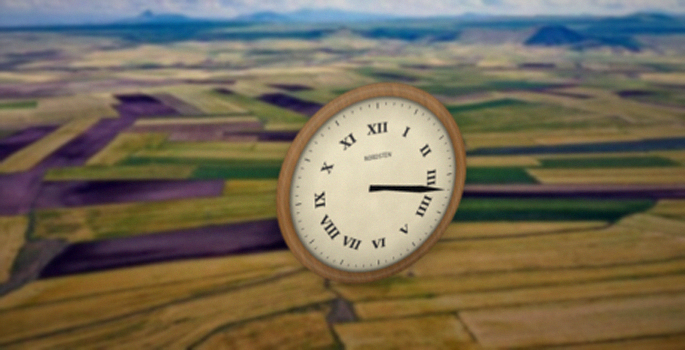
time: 3:17
